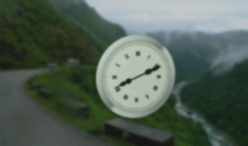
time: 8:11
